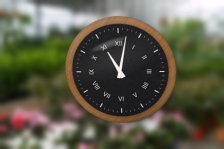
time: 11:02
